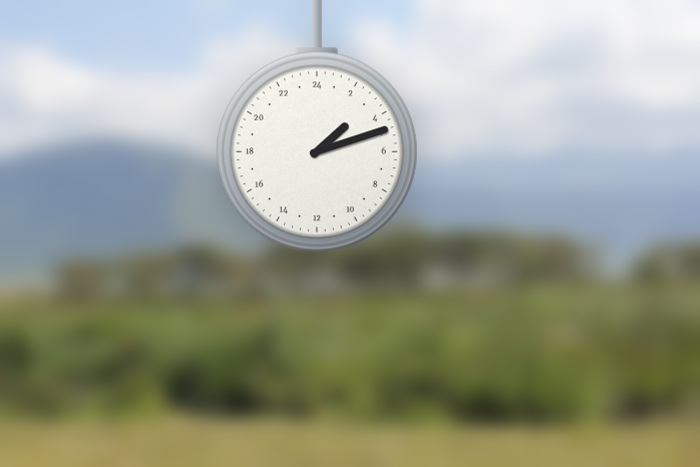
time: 3:12
